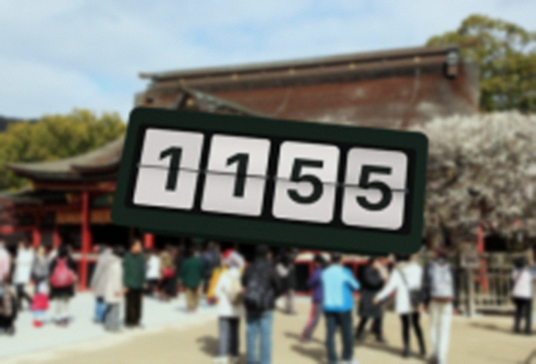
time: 11:55
